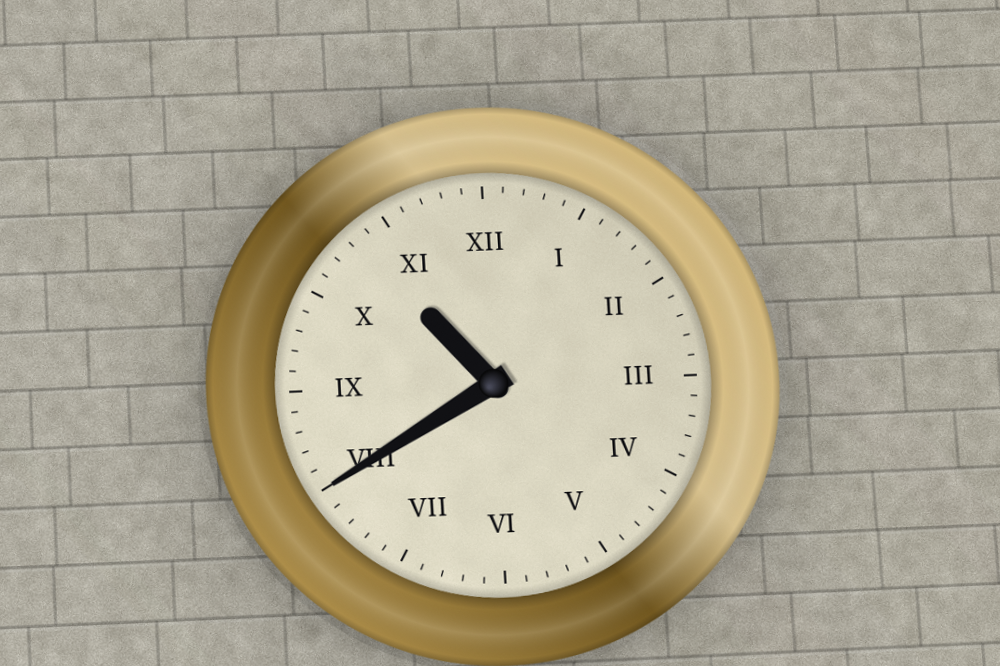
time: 10:40
